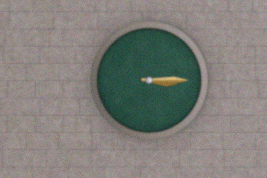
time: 3:15
